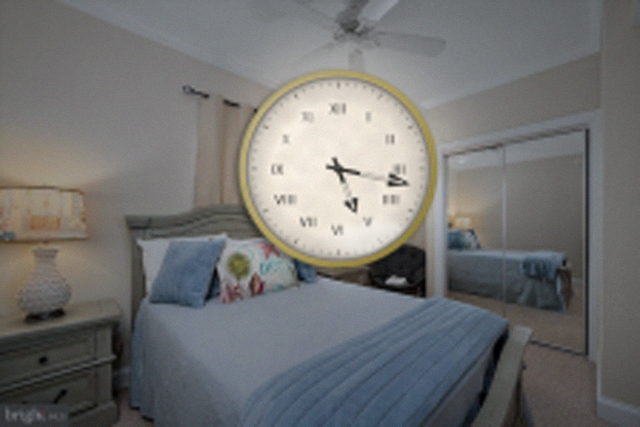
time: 5:17
